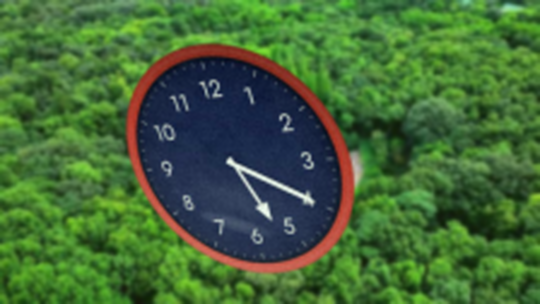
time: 5:20
